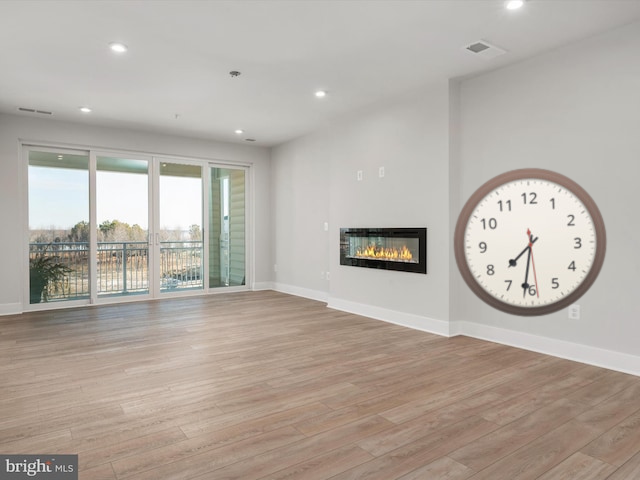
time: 7:31:29
